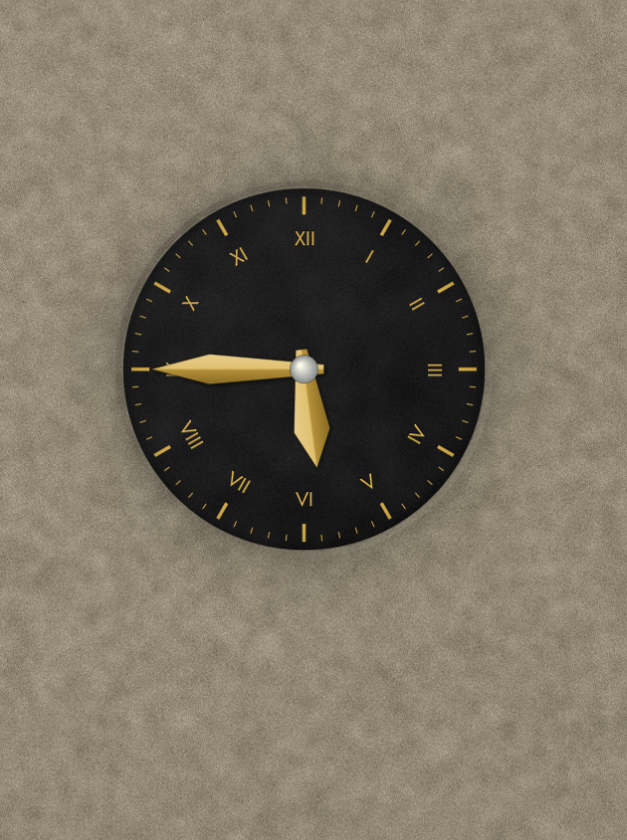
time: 5:45
